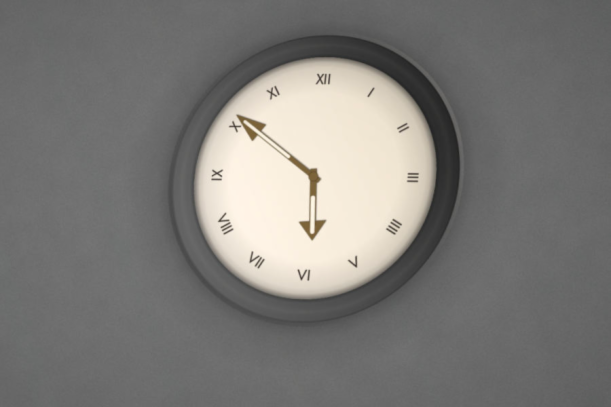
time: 5:51
